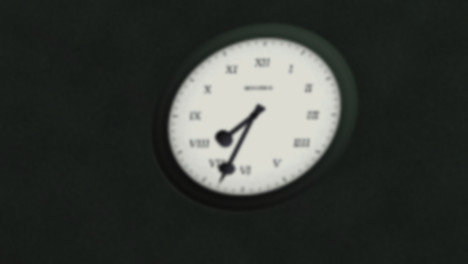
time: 7:33
